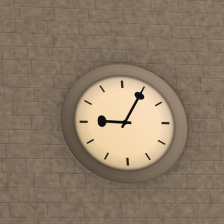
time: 9:05
